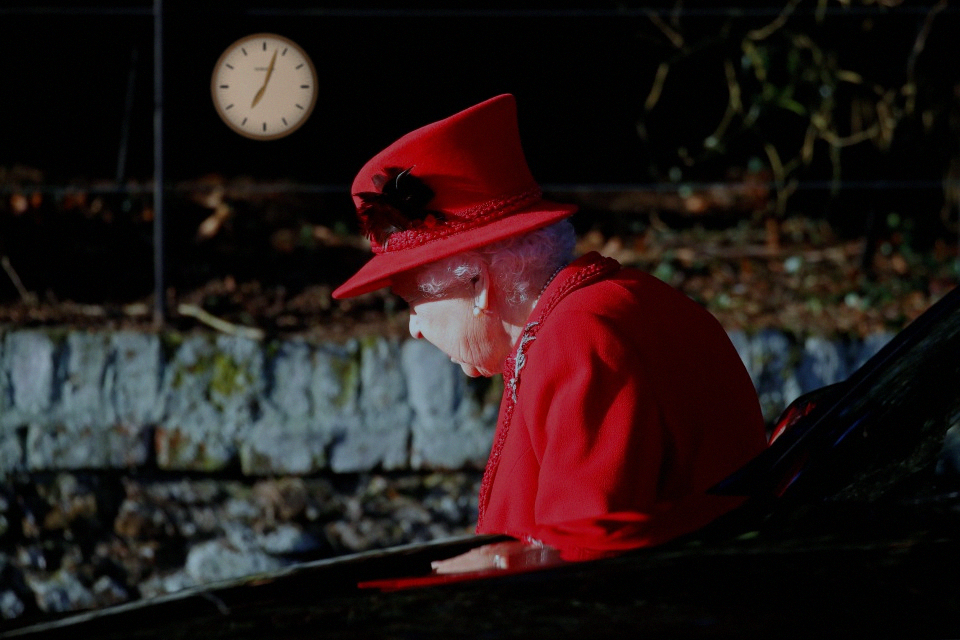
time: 7:03
